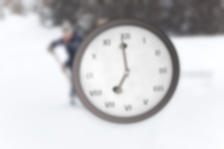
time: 6:59
